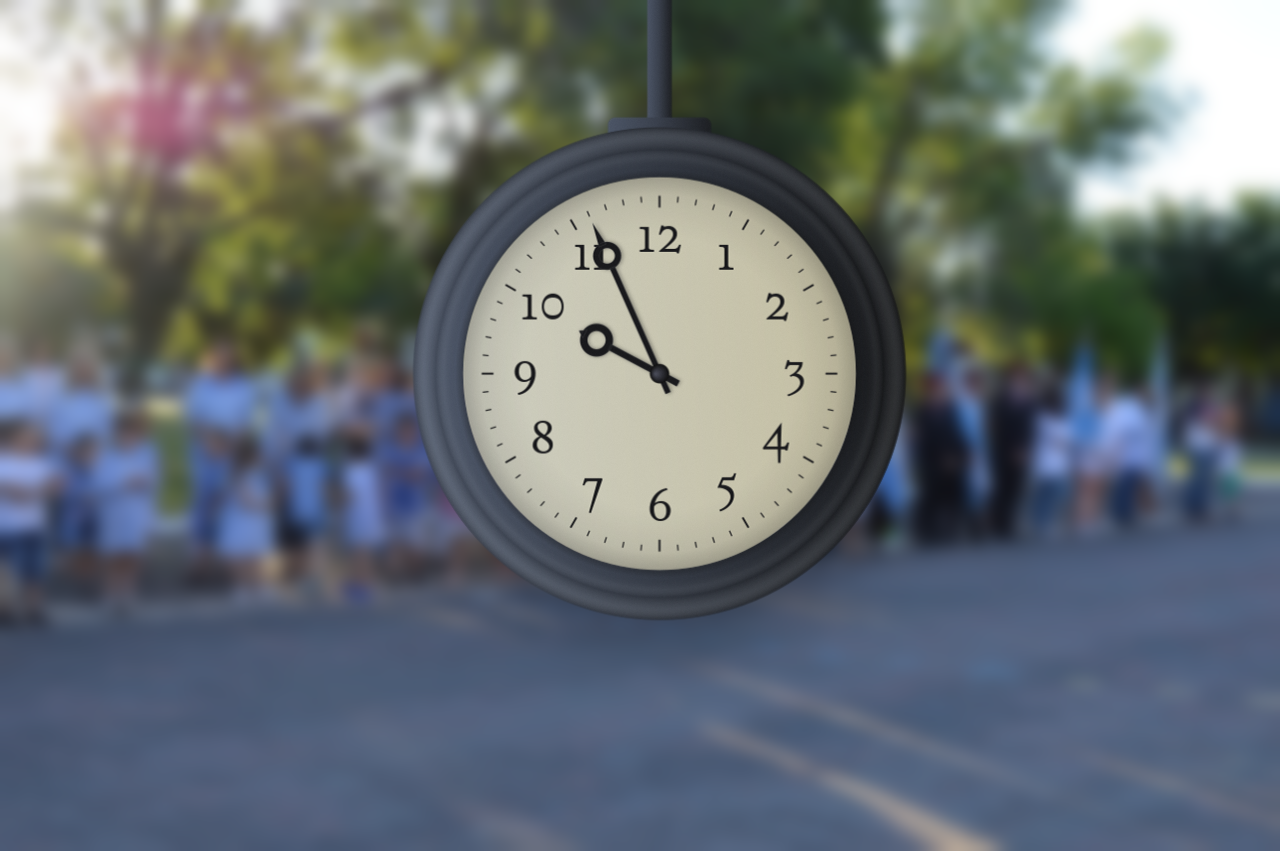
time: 9:56
